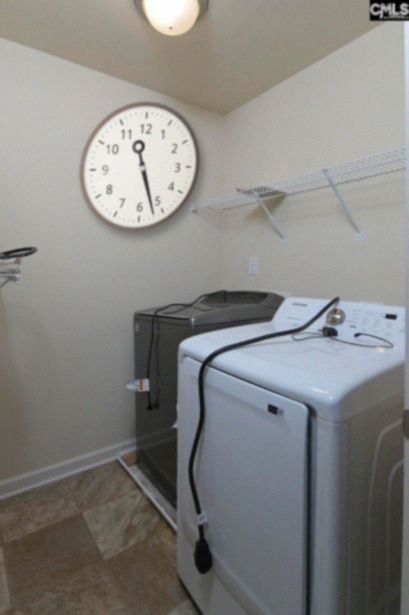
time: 11:27
